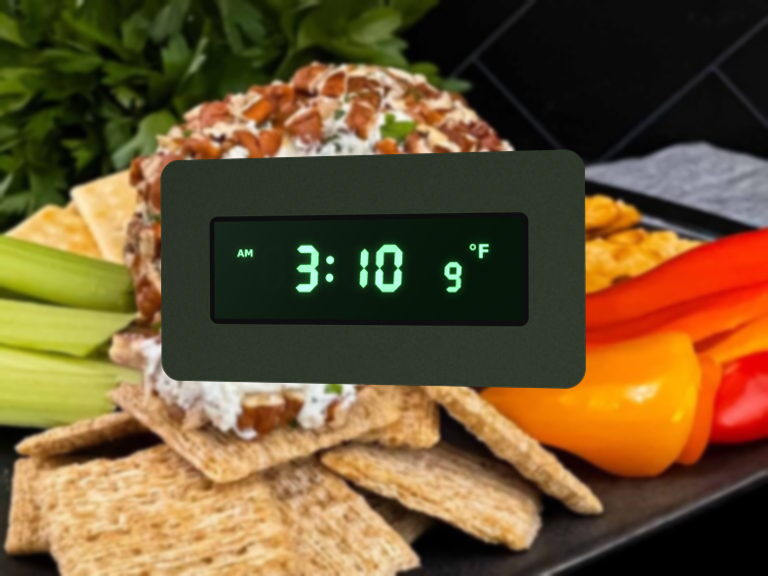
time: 3:10
